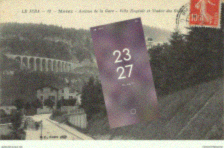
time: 23:27
